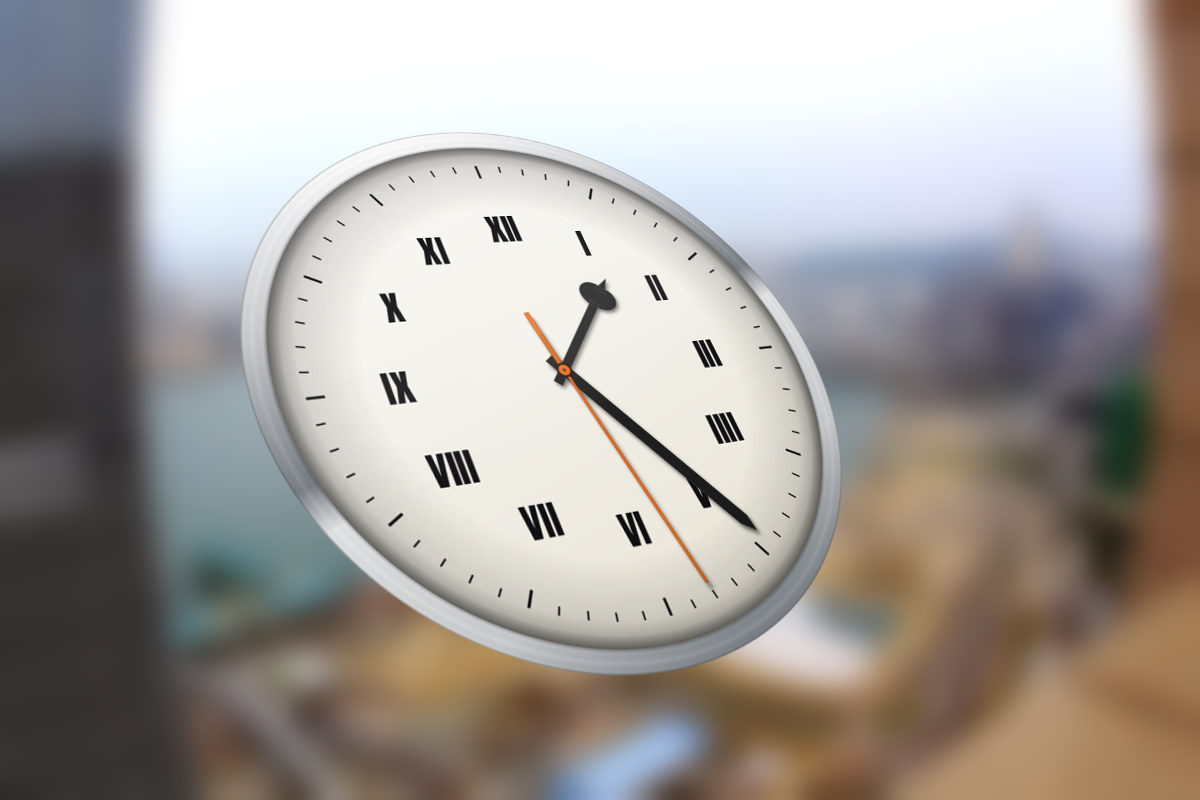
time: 1:24:28
